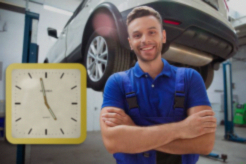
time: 4:58
